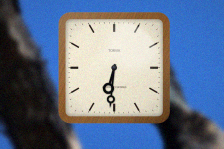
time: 6:31
